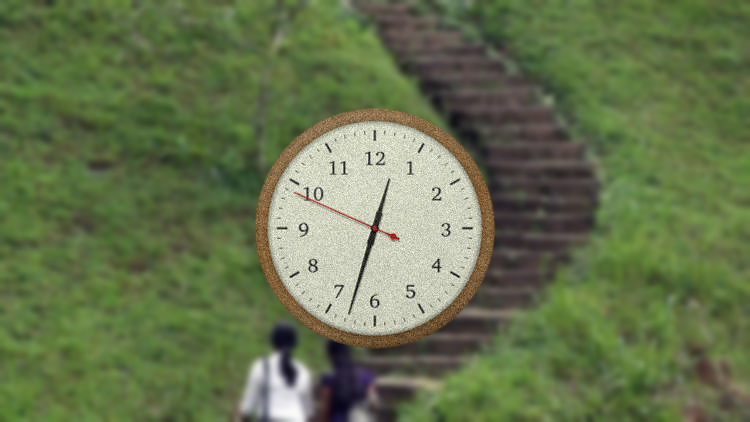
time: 12:32:49
